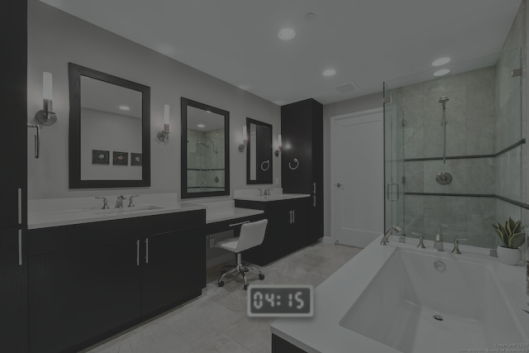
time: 4:15
